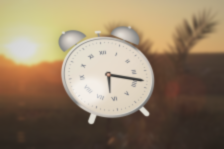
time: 6:18
